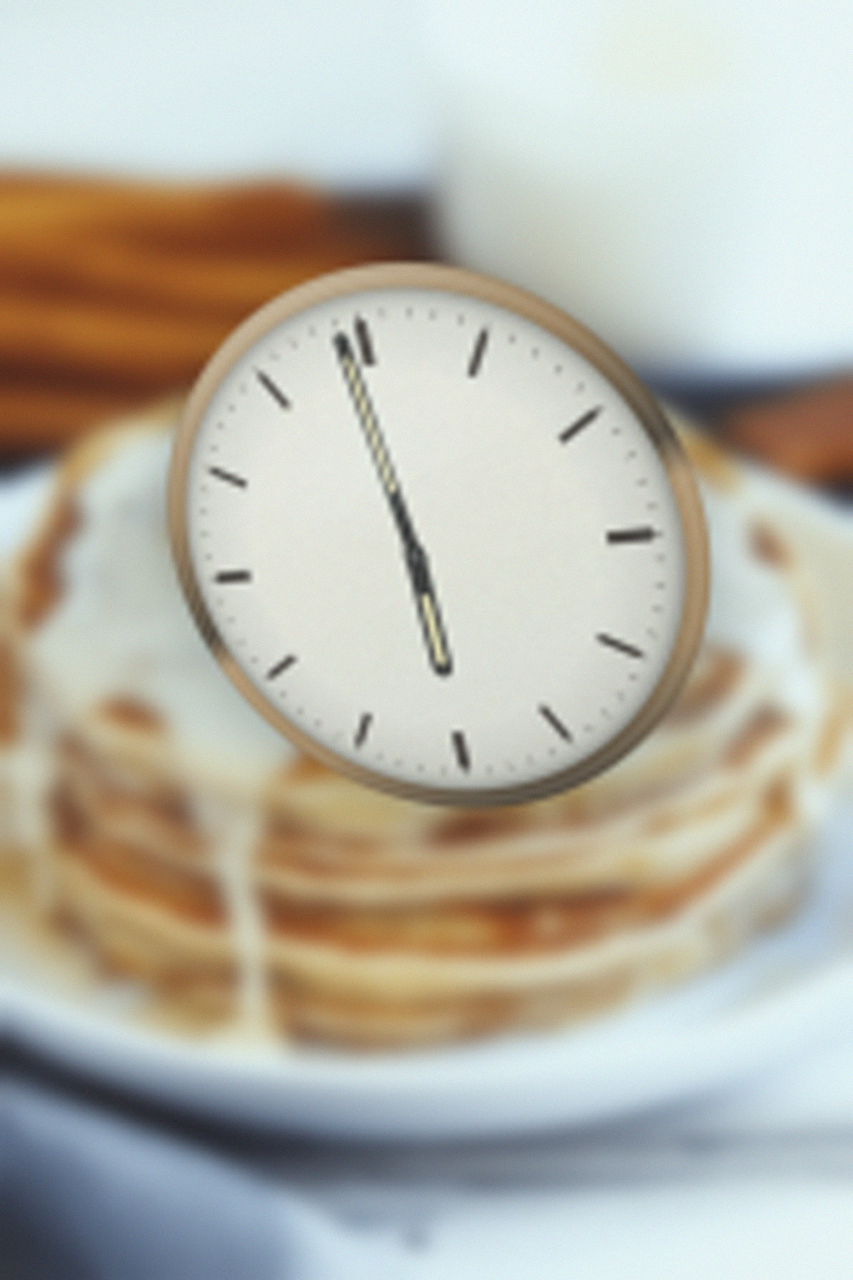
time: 5:59
